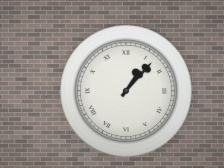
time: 1:07
